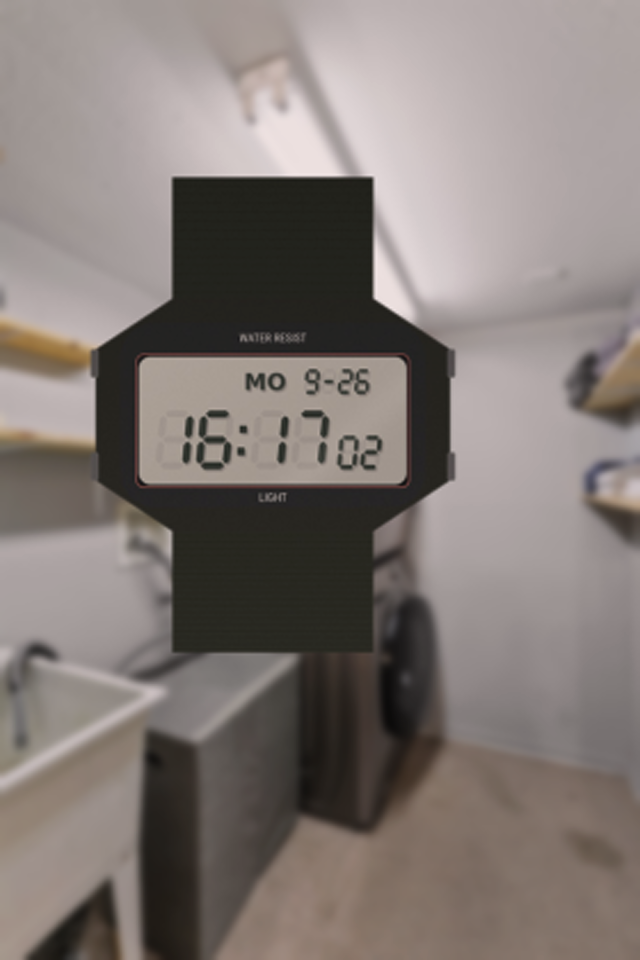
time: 16:17:02
